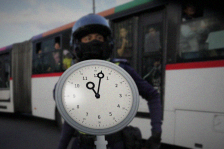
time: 11:02
